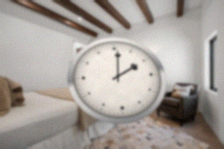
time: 2:01
